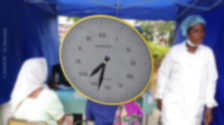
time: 7:33
